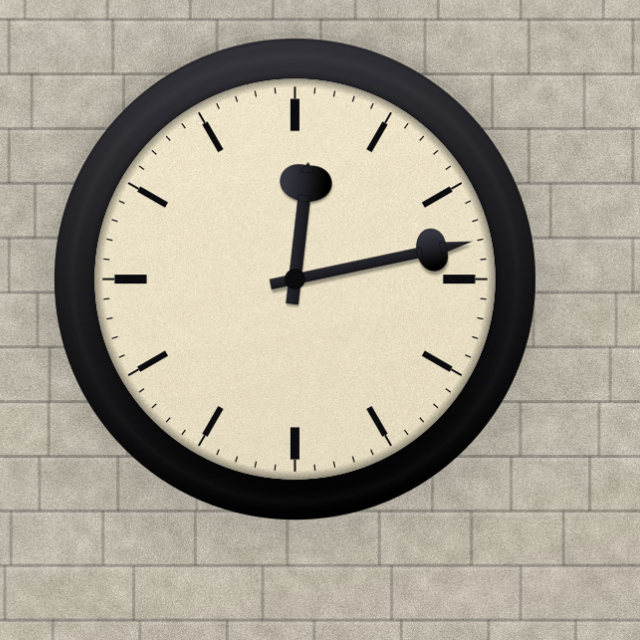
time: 12:13
